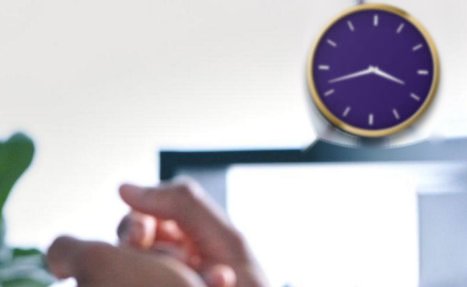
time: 3:42
